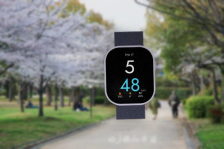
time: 5:48
